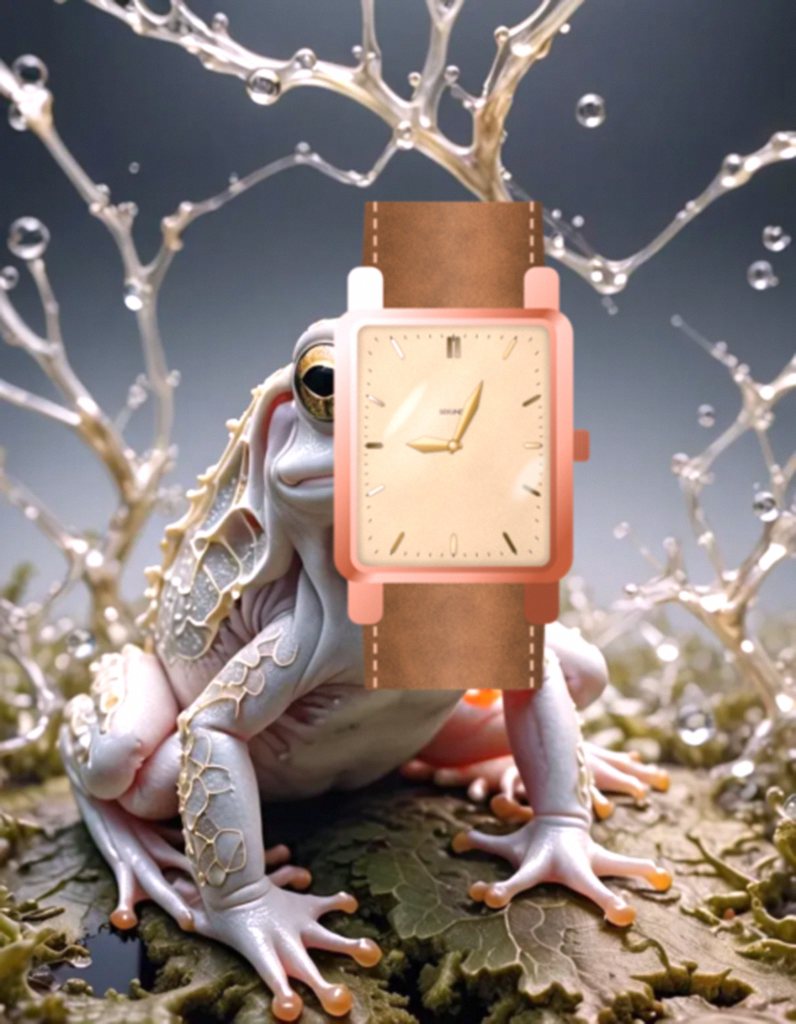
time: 9:04
